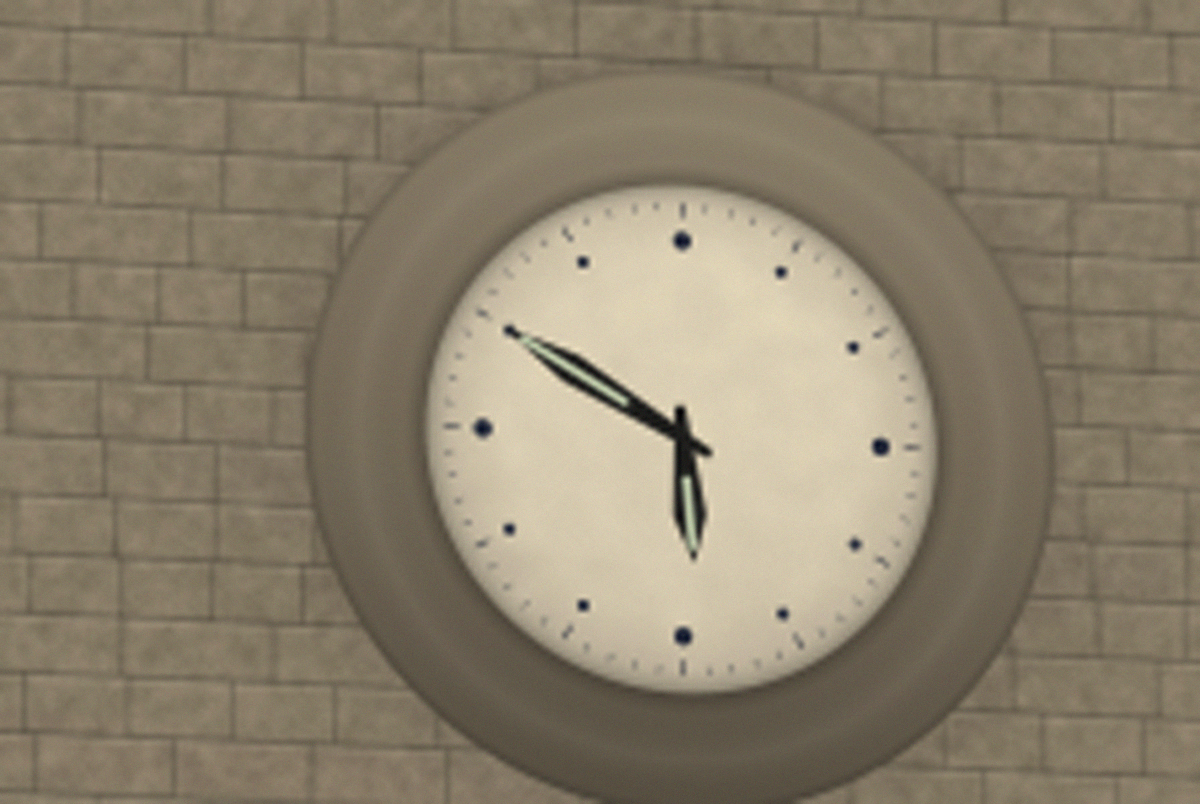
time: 5:50
